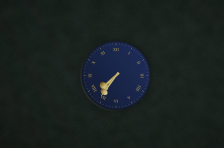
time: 7:36
